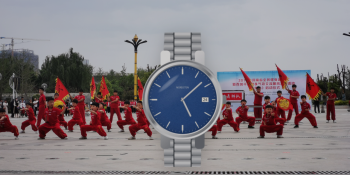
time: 5:08
